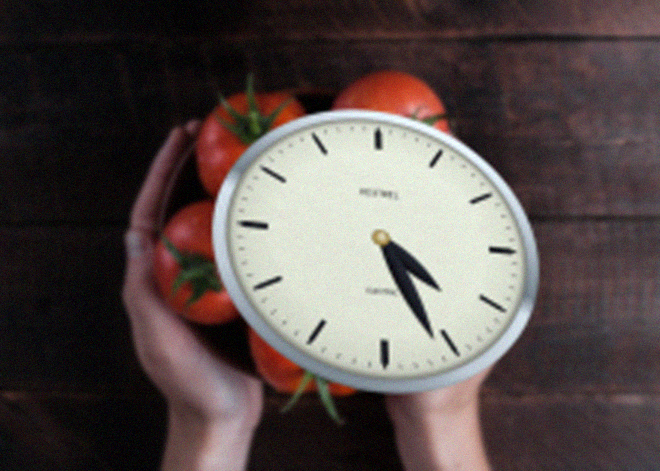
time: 4:26
